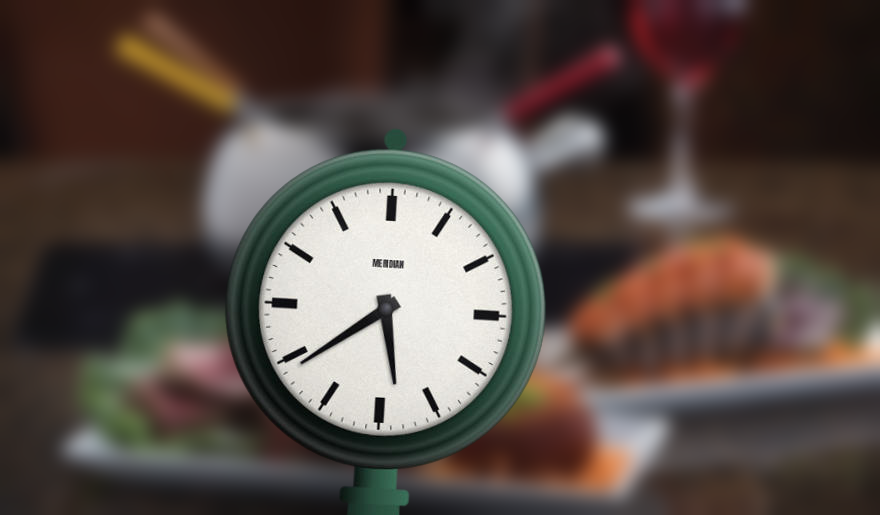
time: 5:39
